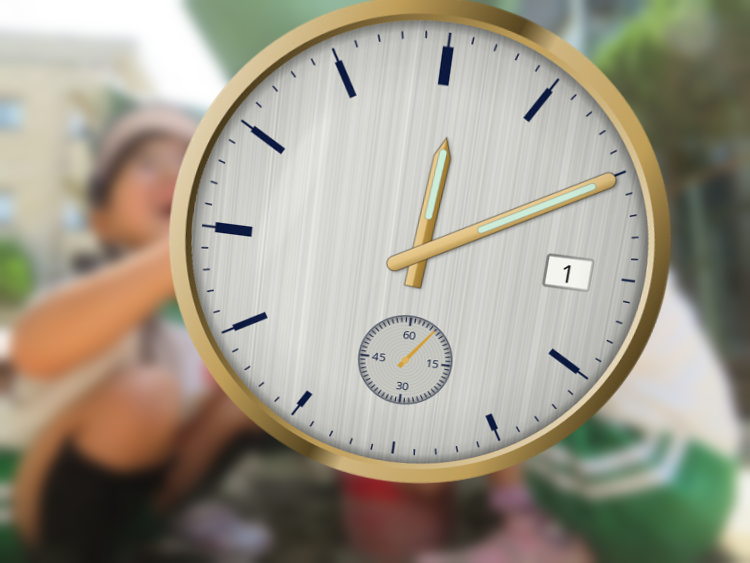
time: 12:10:06
